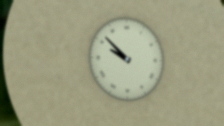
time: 9:52
